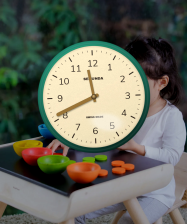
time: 11:41
